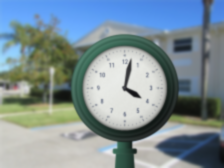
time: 4:02
